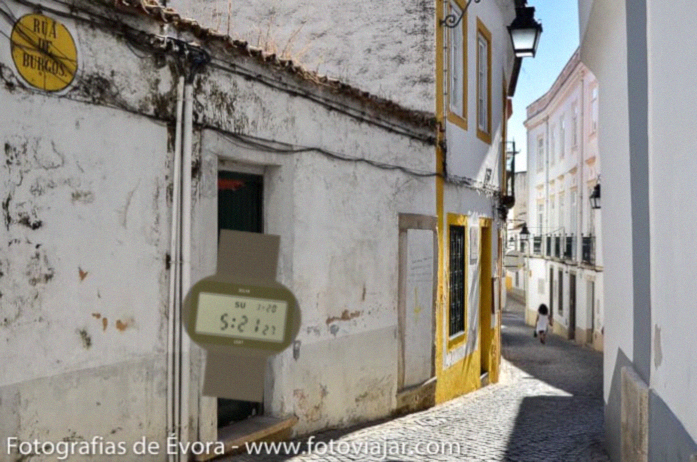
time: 5:21:27
